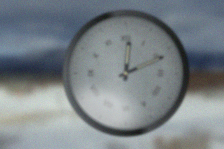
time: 12:11
